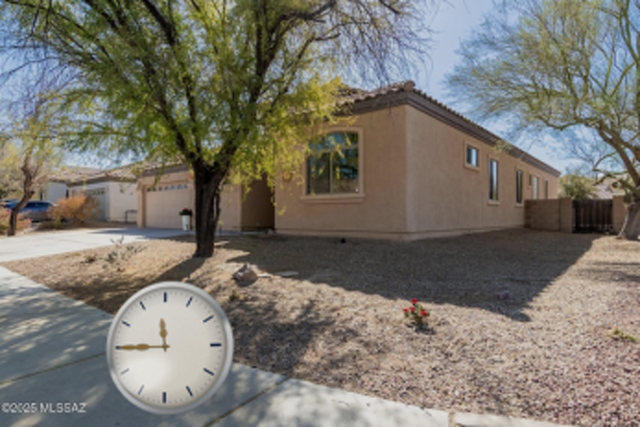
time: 11:45
